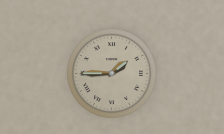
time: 1:45
